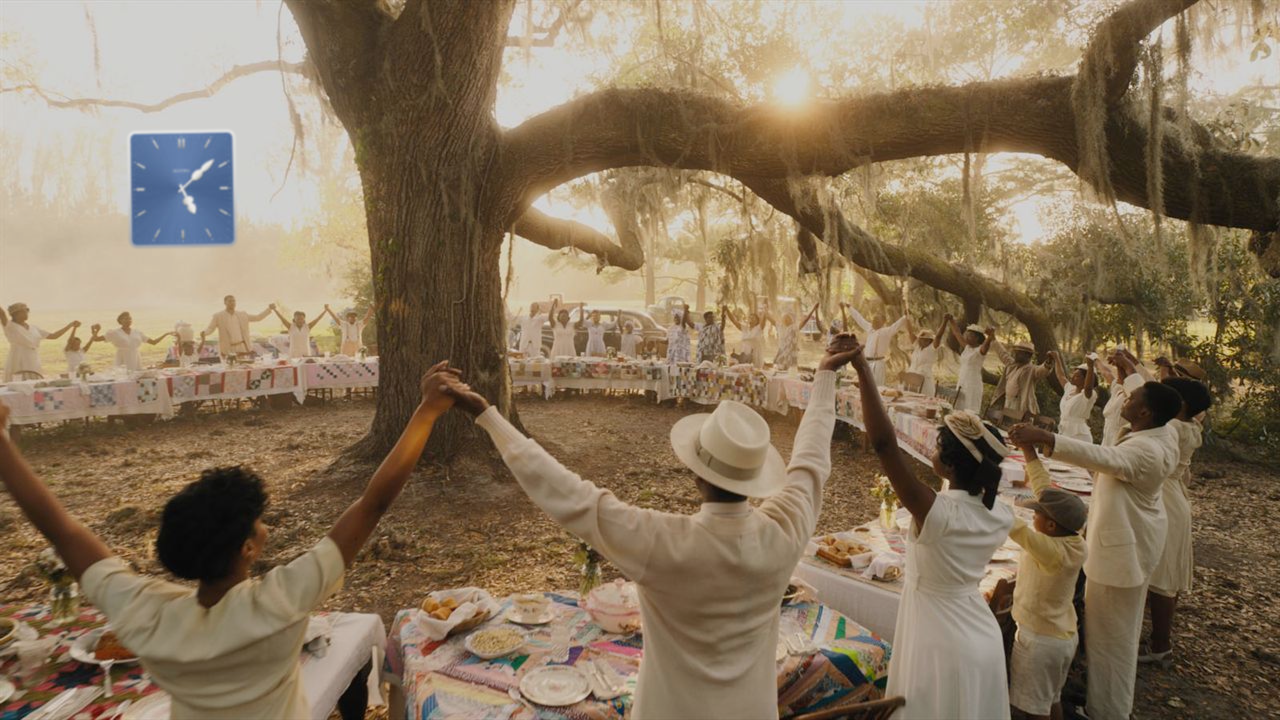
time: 5:08
